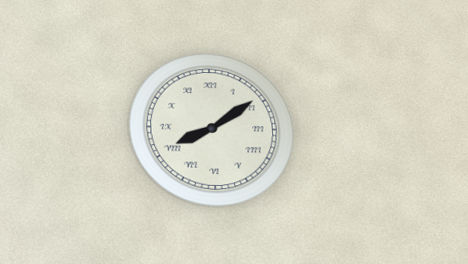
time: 8:09
